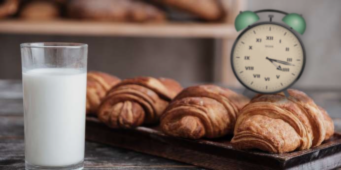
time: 4:17
